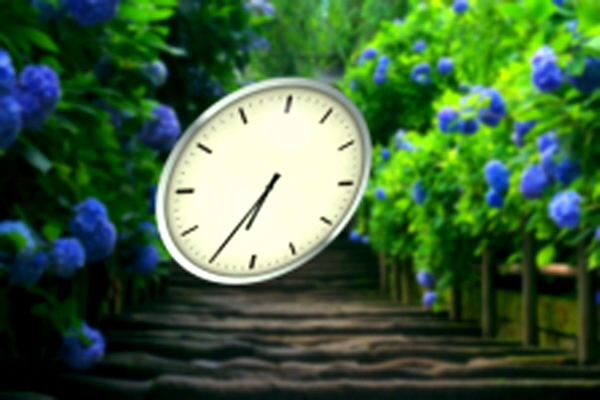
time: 6:35
